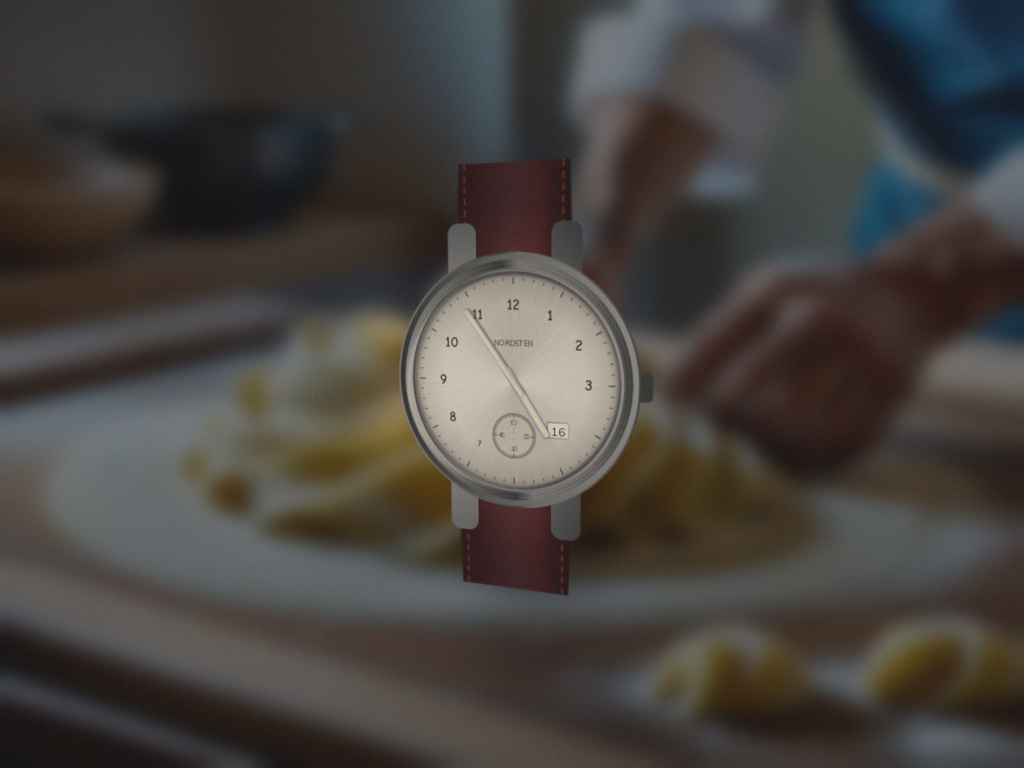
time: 4:54
